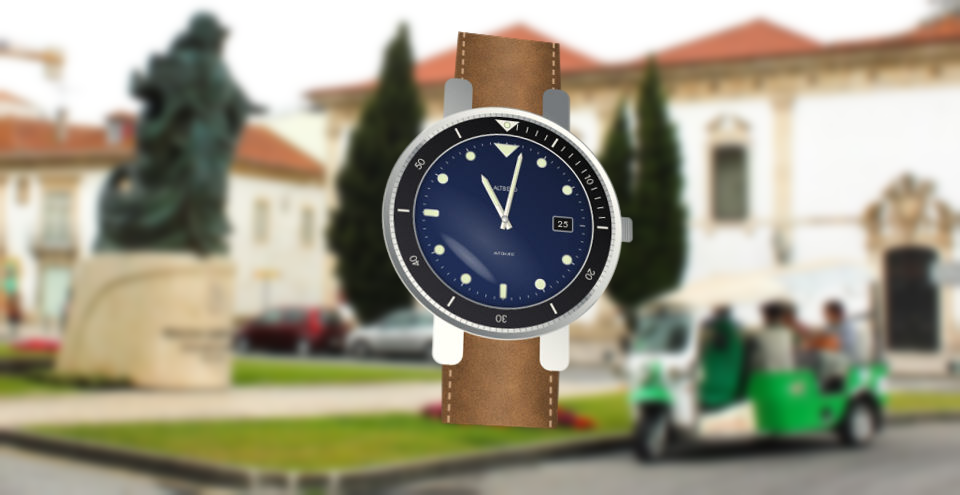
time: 11:02
